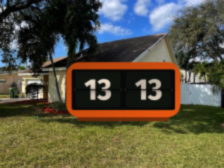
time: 13:13
